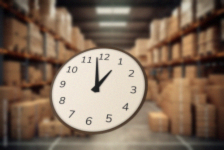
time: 12:58
